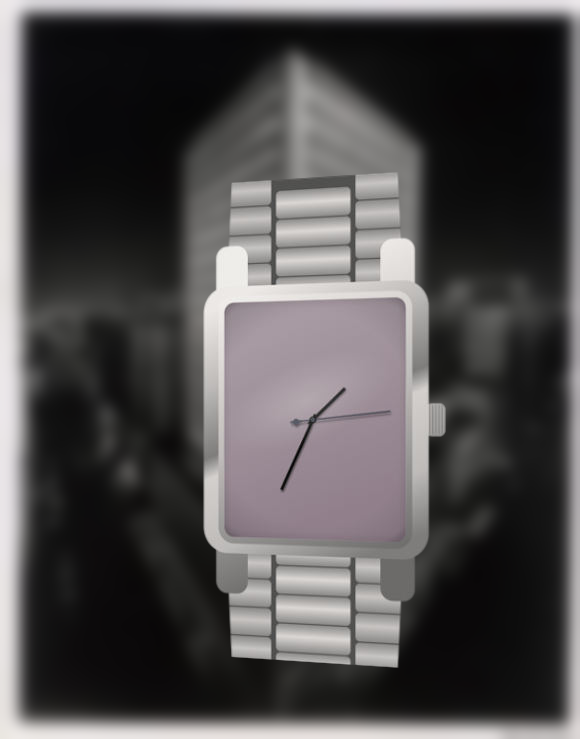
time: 1:34:14
